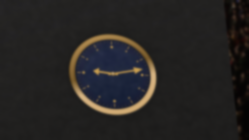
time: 9:13
